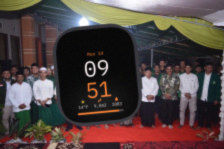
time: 9:51
